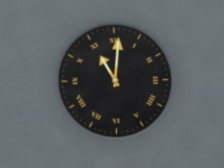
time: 11:01
